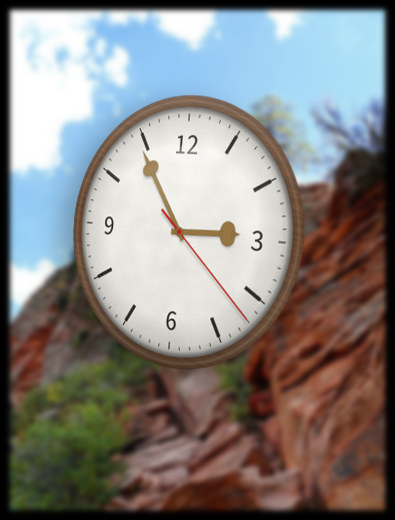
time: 2:54:22
